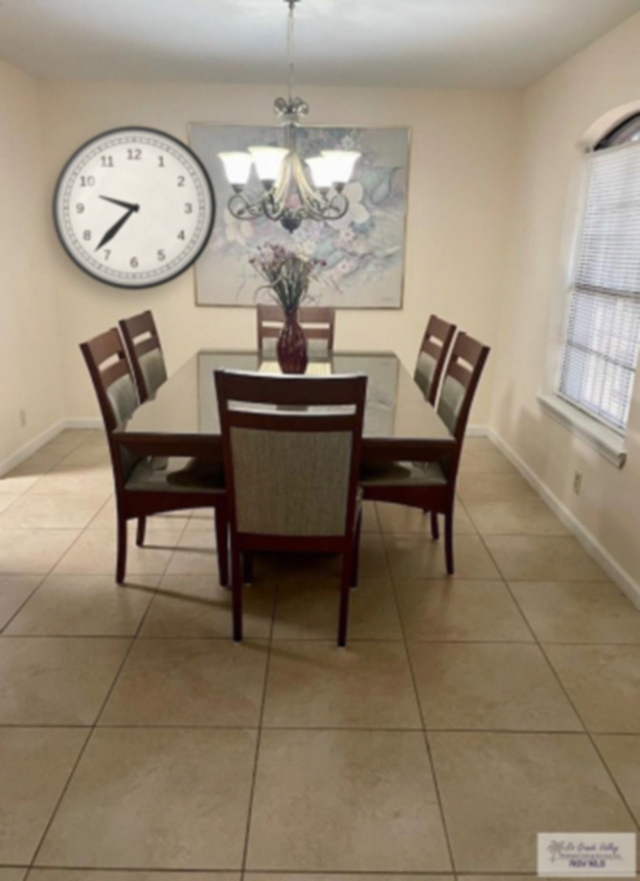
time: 9:37
